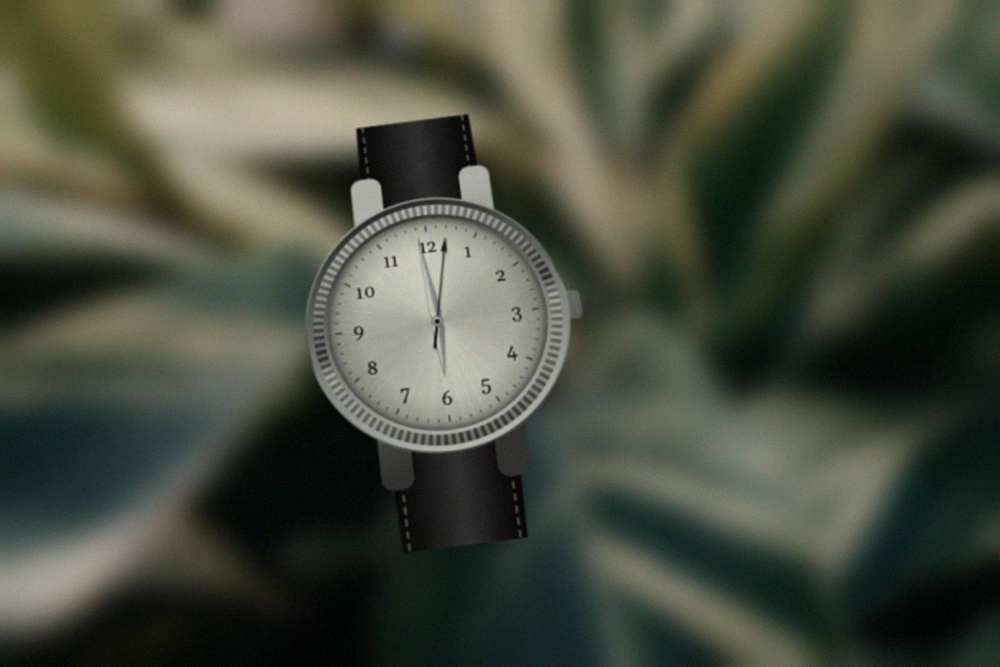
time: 5:59:02
